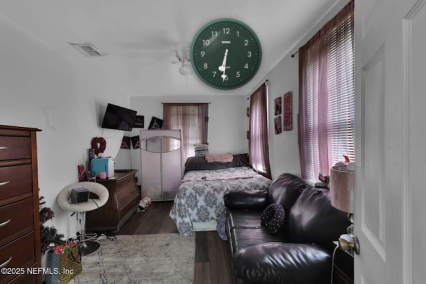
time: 6:31
